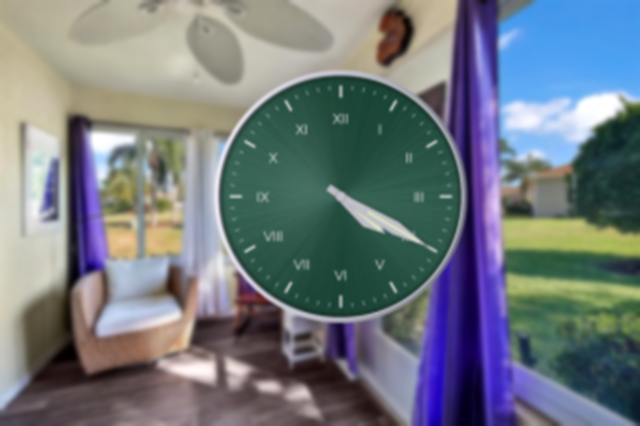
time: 4:20
